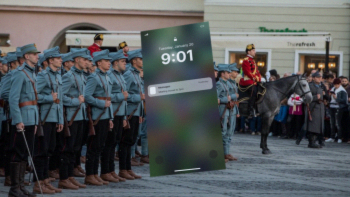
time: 9:01
